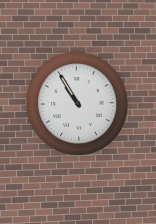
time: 10:55
